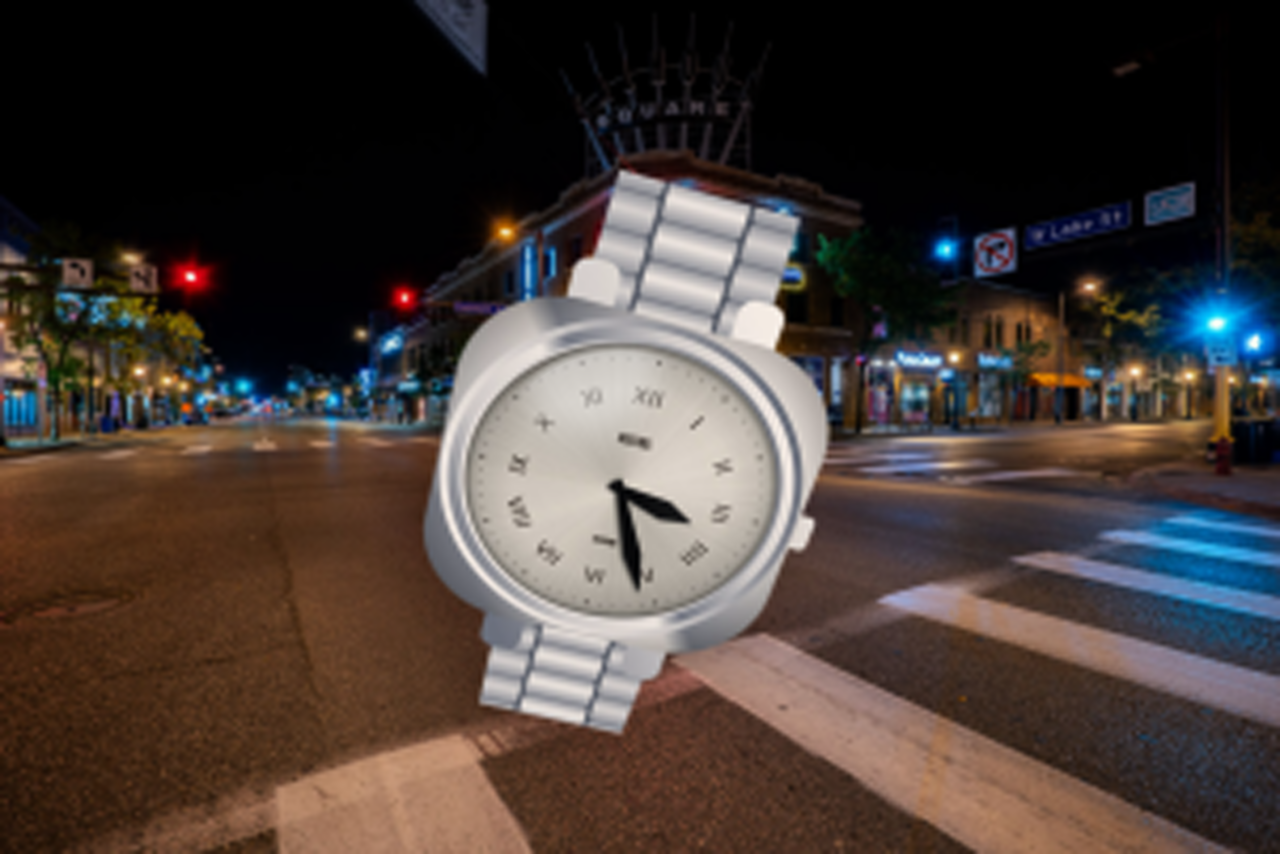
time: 3:26
